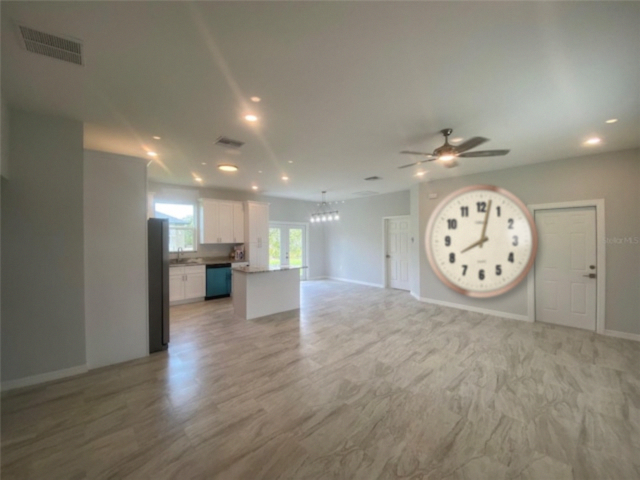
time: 8:02
